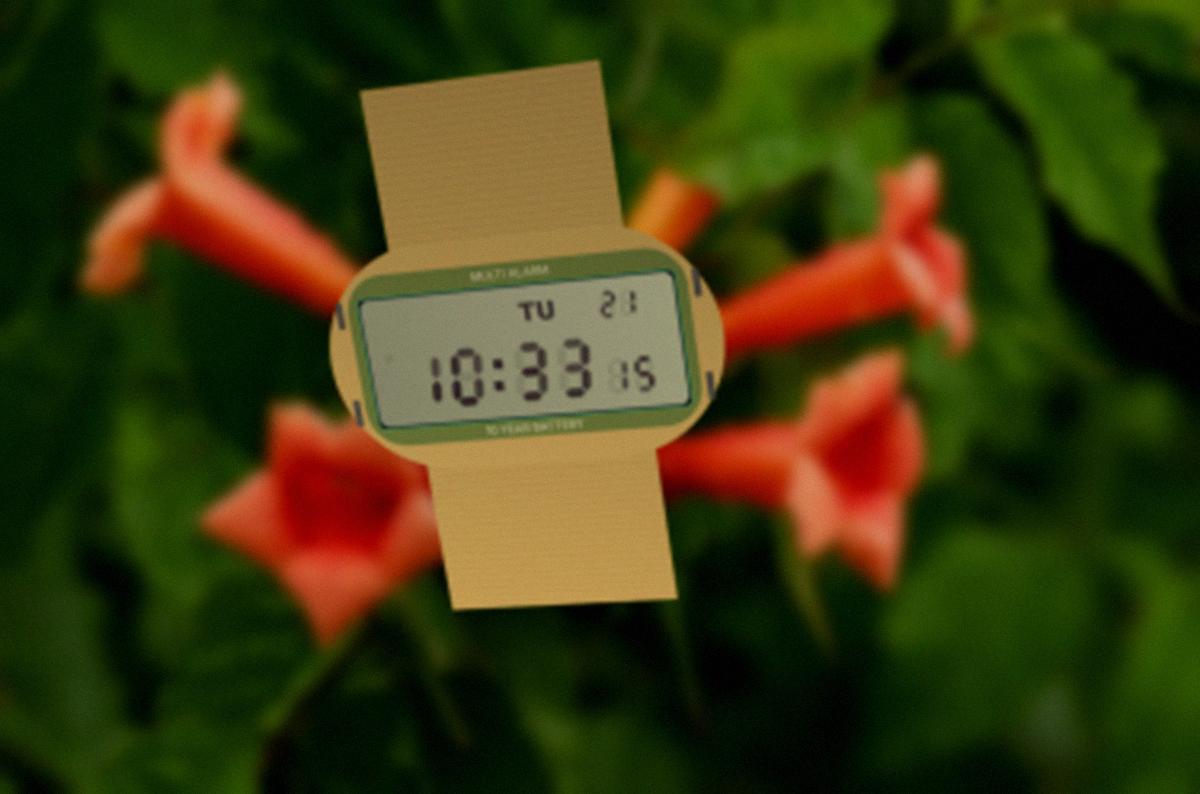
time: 10:33:15
